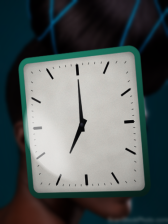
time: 7:00
